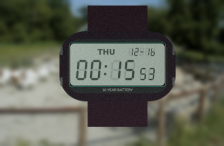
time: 0:15:53
